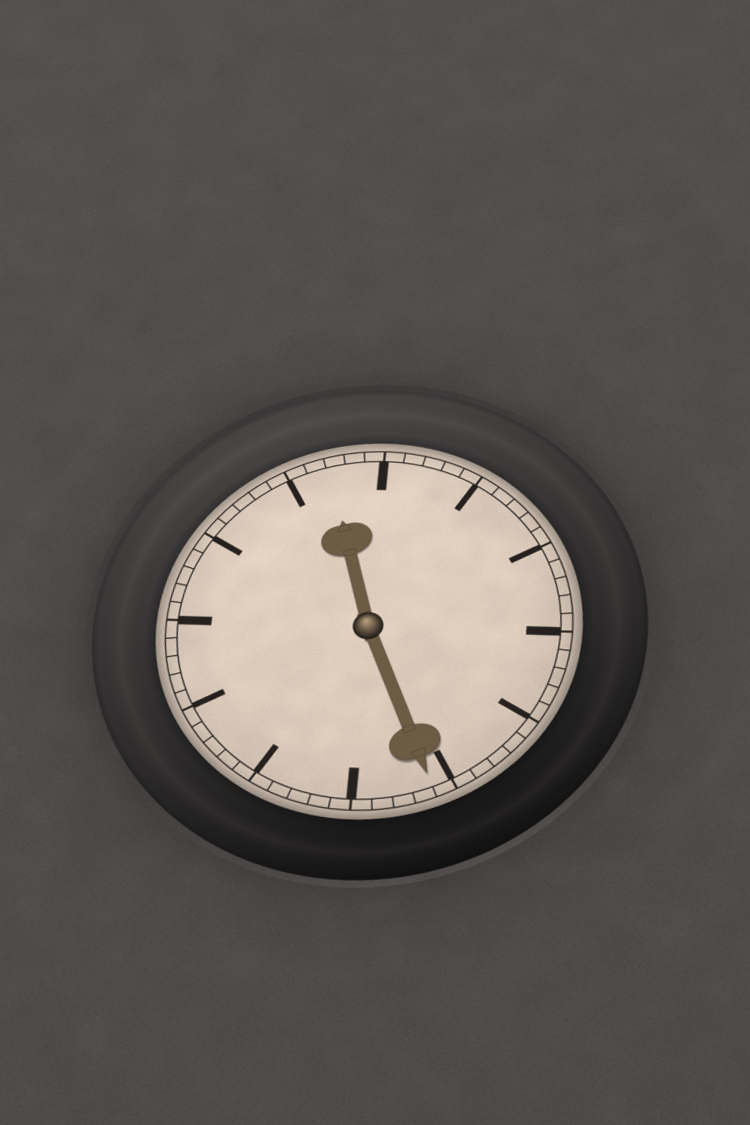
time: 11:26
